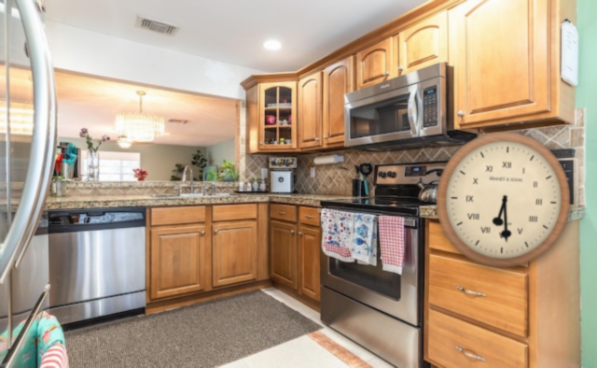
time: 6:29
